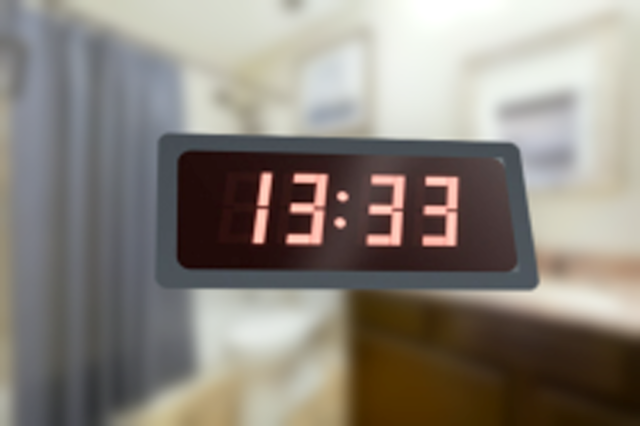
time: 13:33
